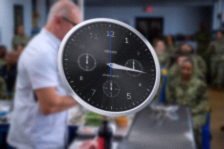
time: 3:16
